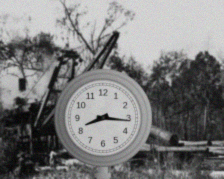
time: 8:16
